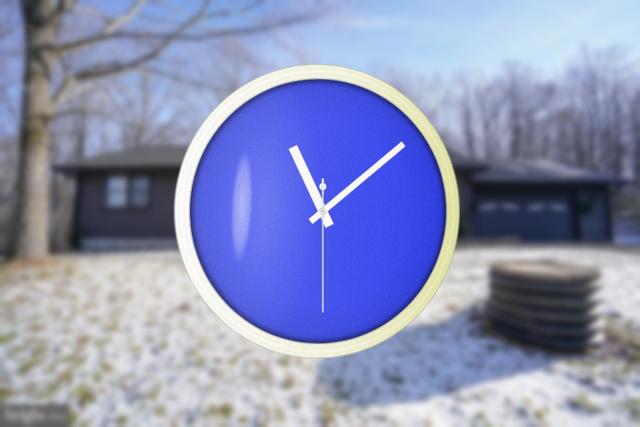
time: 11:08:30
